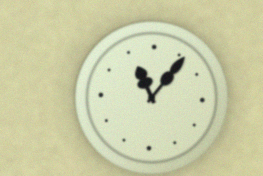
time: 11:06
